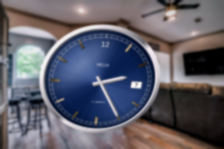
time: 2:25
